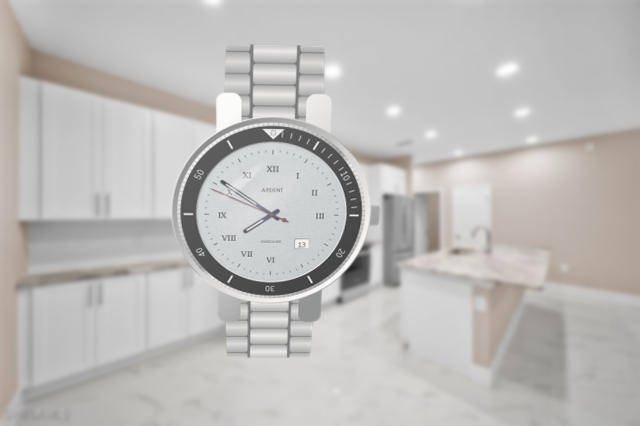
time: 7:50:49
